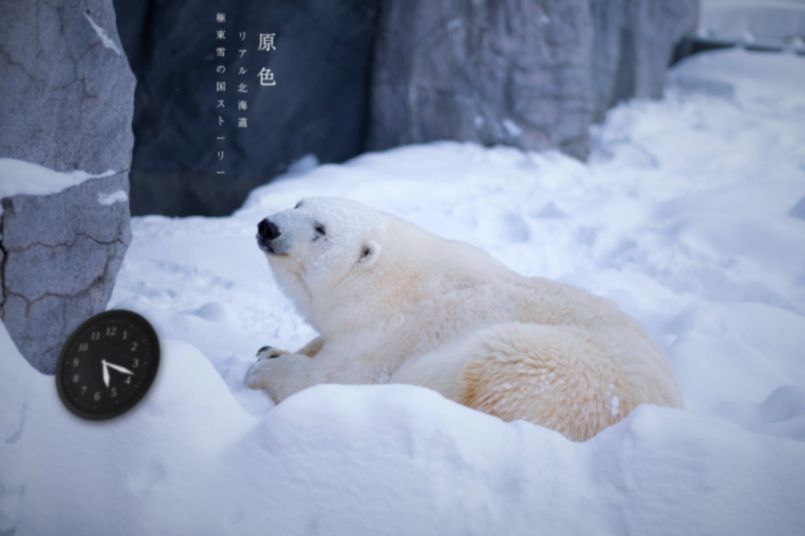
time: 5:18
